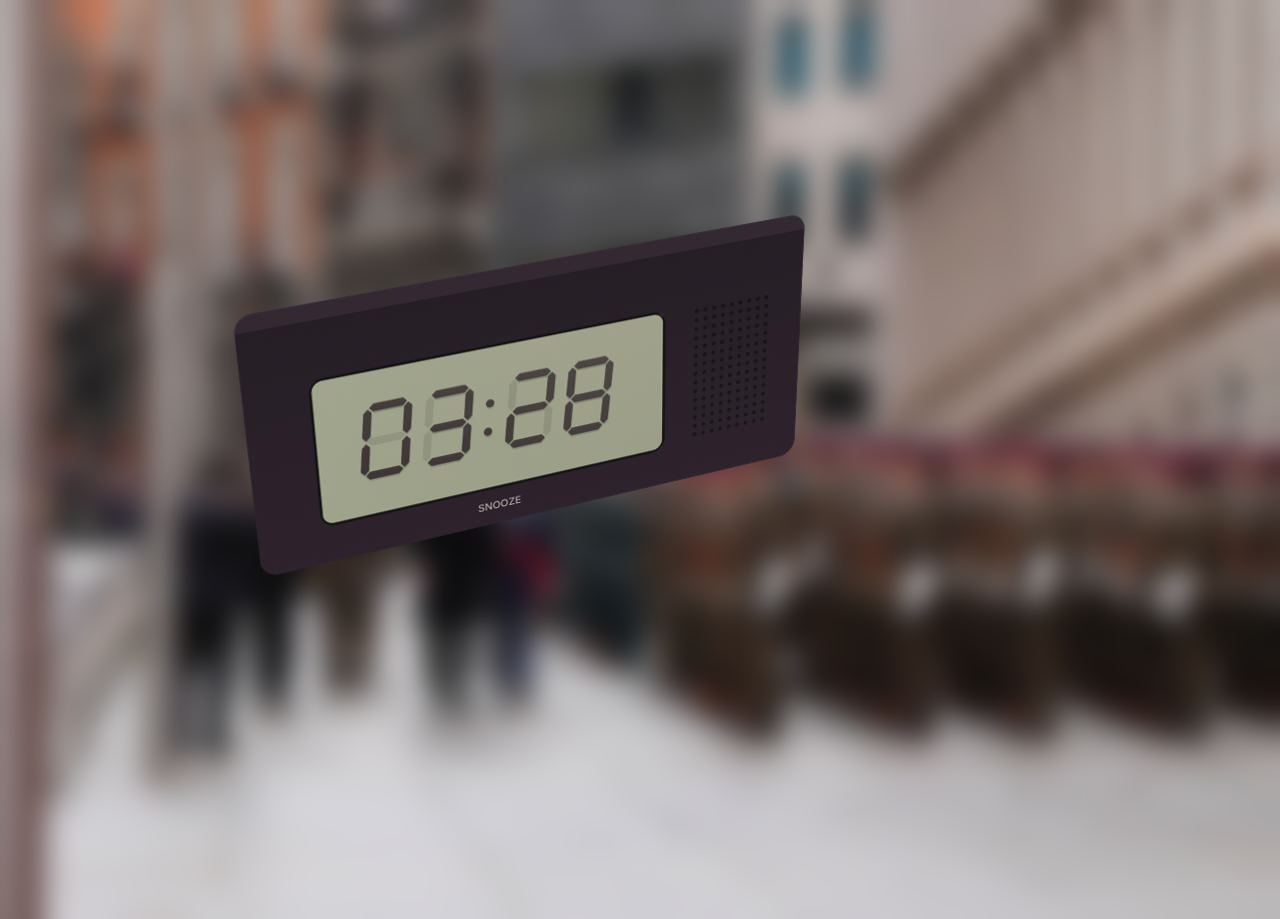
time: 3:28
